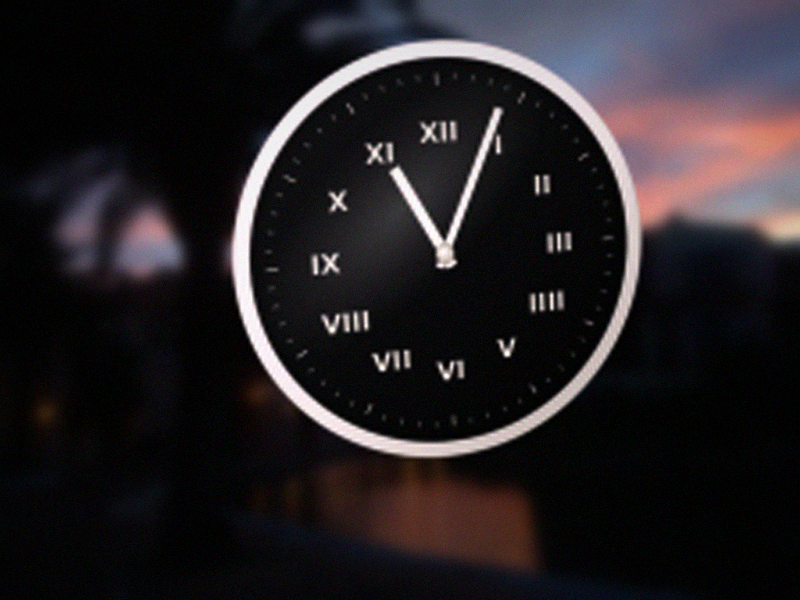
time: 11:04
